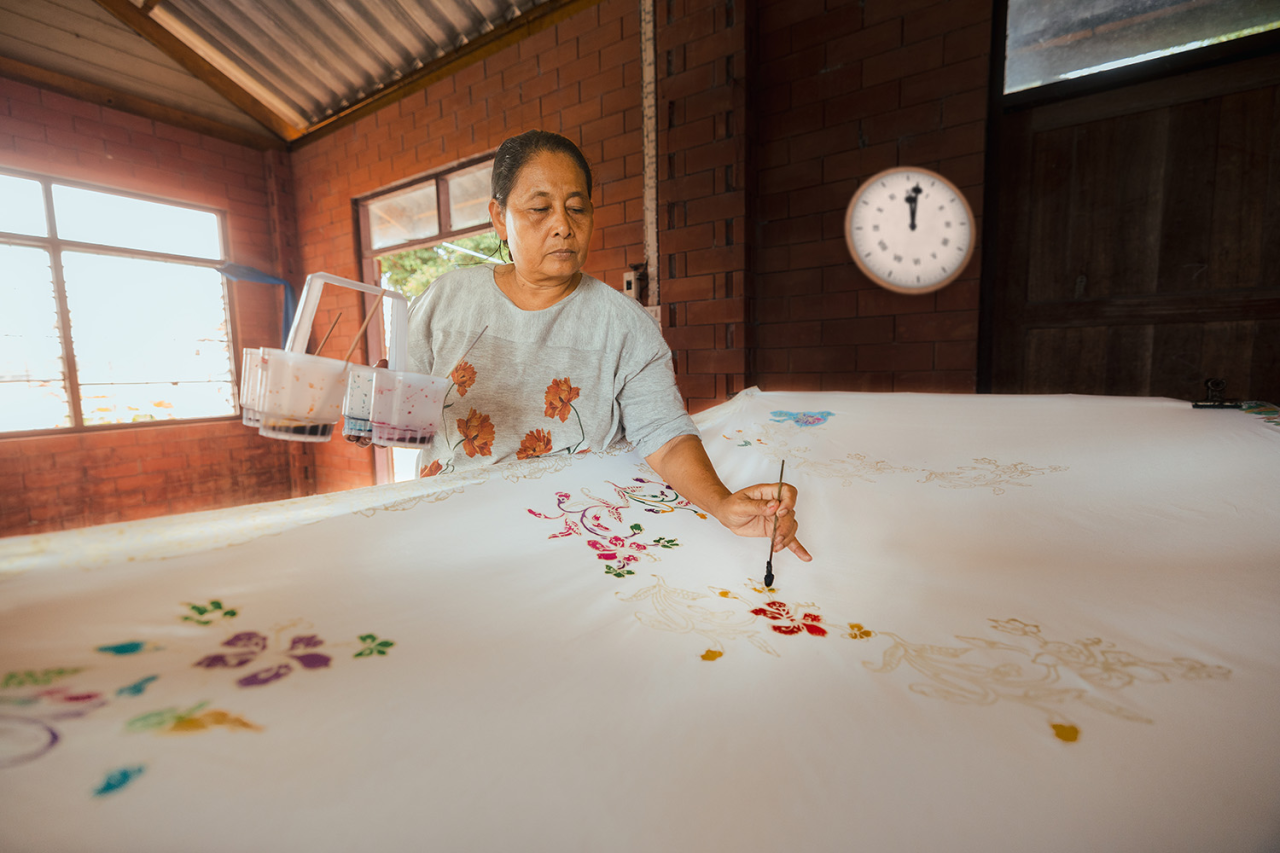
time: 12:02
